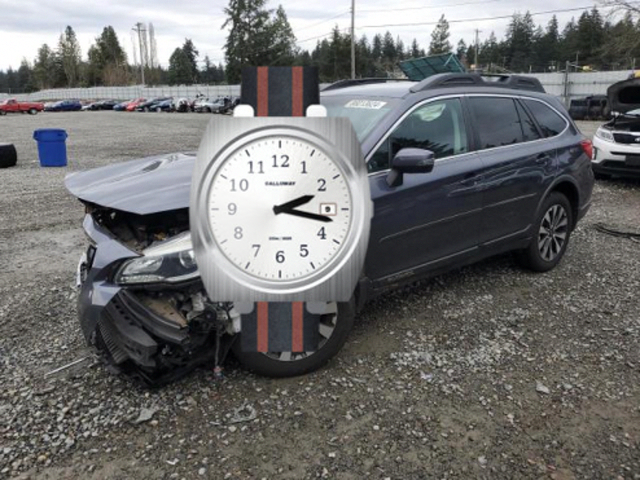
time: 2:17
